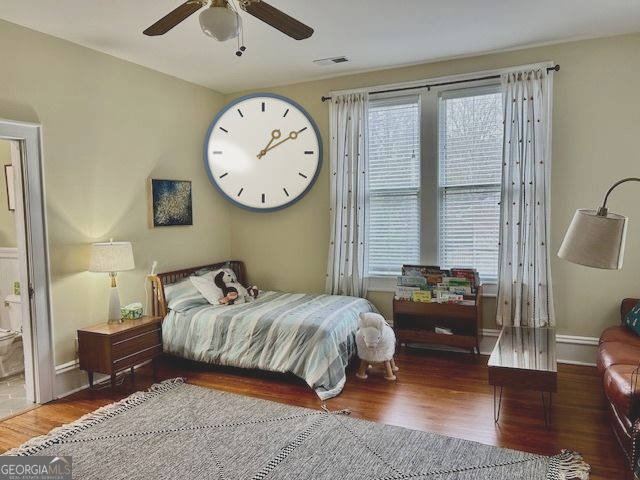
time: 1:10
